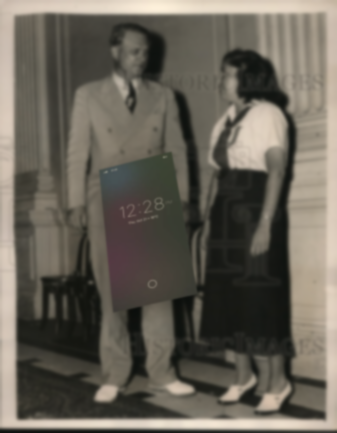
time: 12:28
